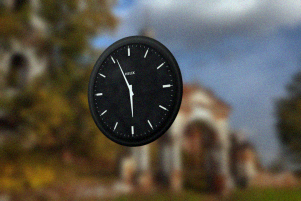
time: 5:56
